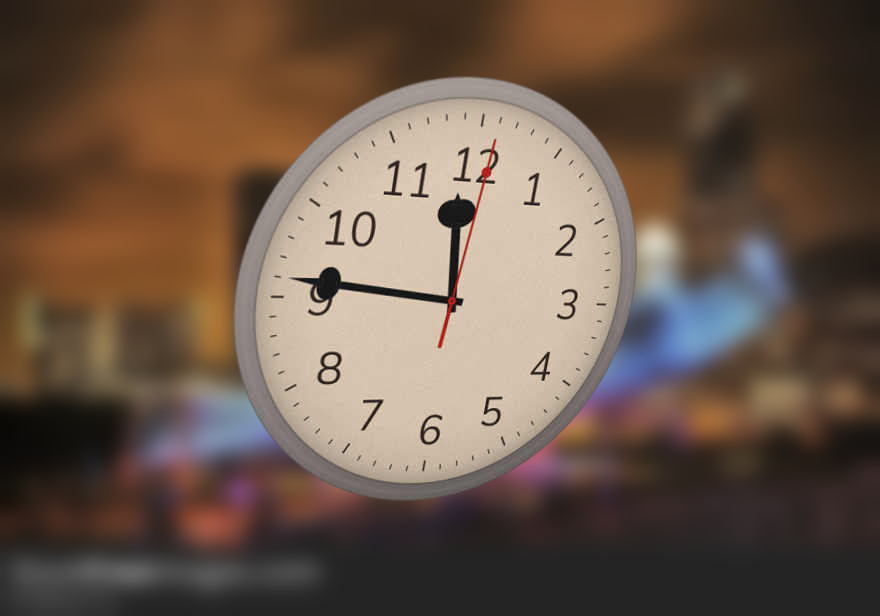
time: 11:46:01
